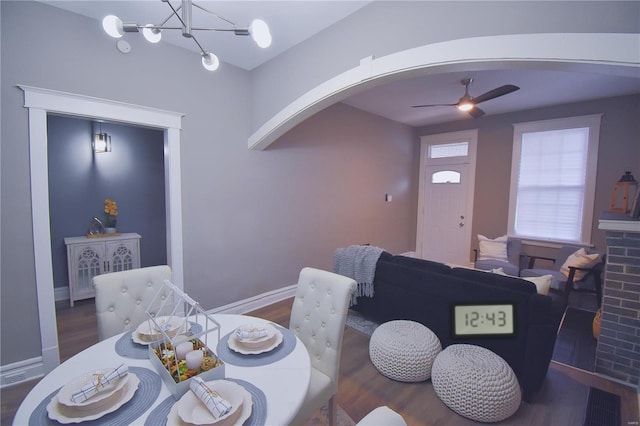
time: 12:43
